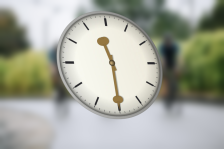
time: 11:30
